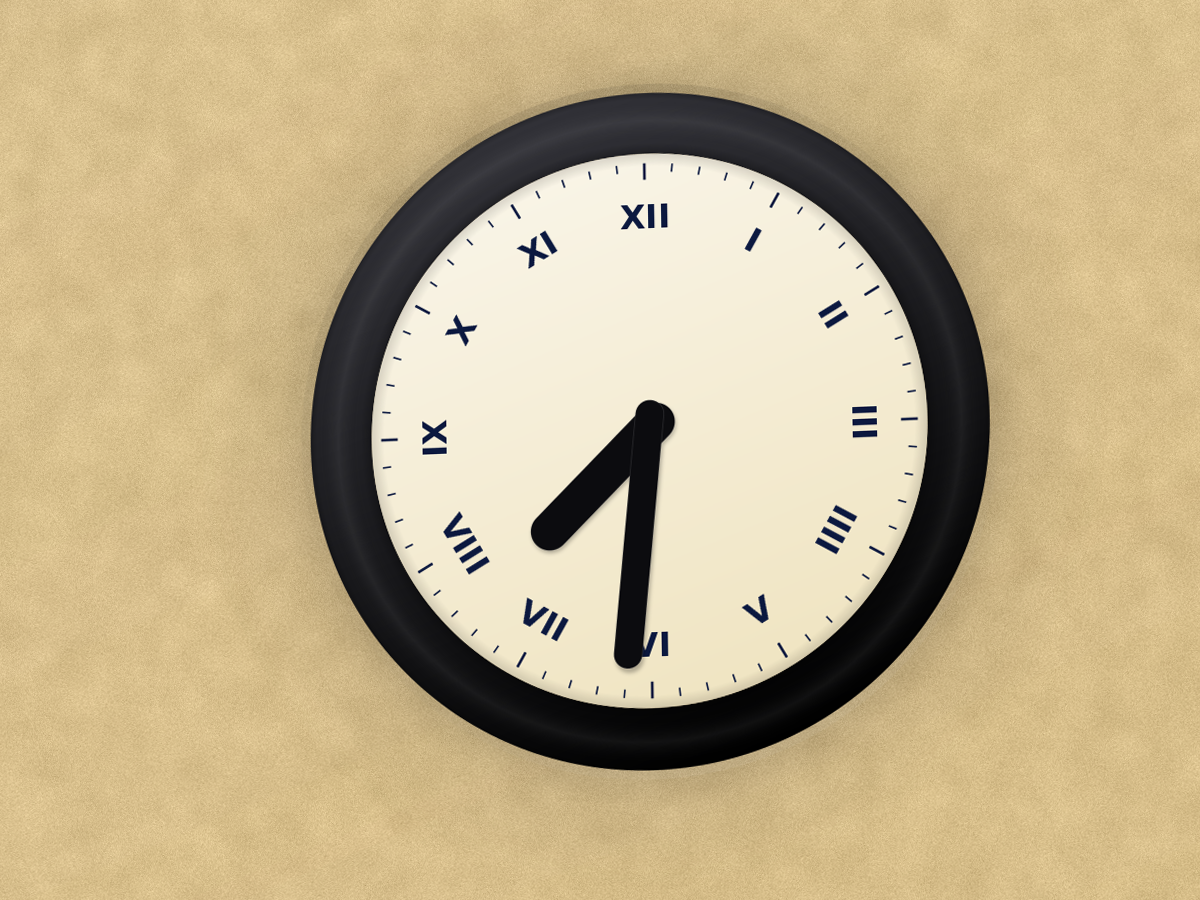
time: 7:31
